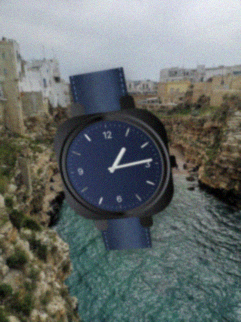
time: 1:14
